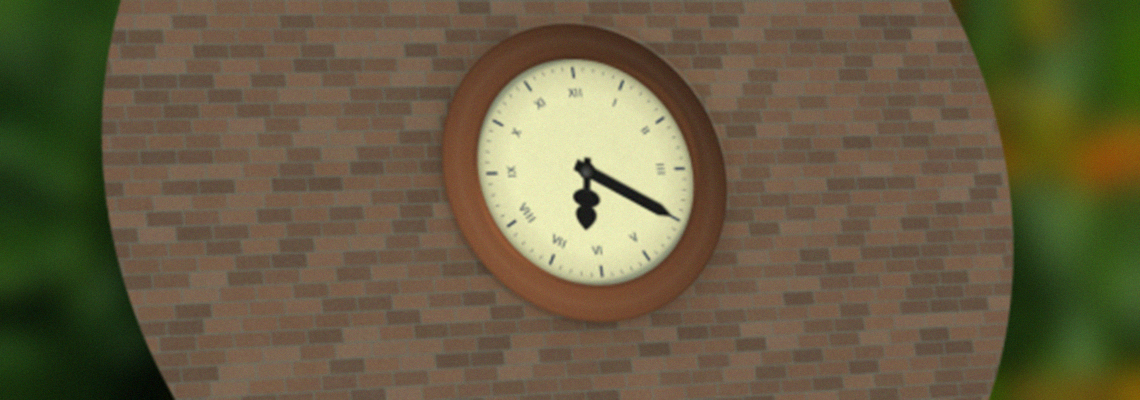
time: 6:20
